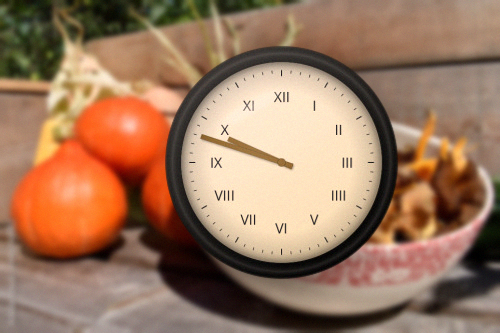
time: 9:48
